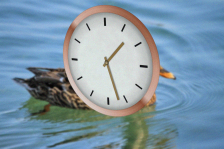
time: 1:27
